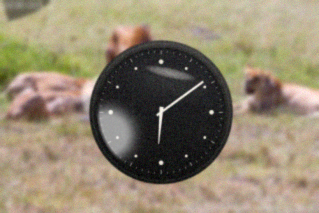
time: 6:09
